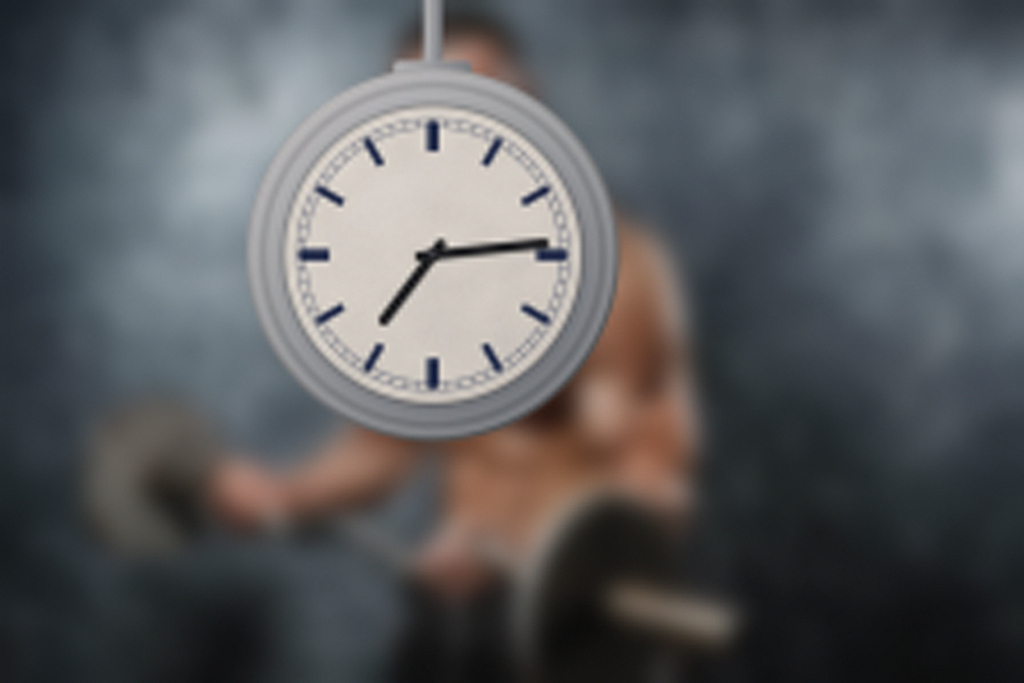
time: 7:14
